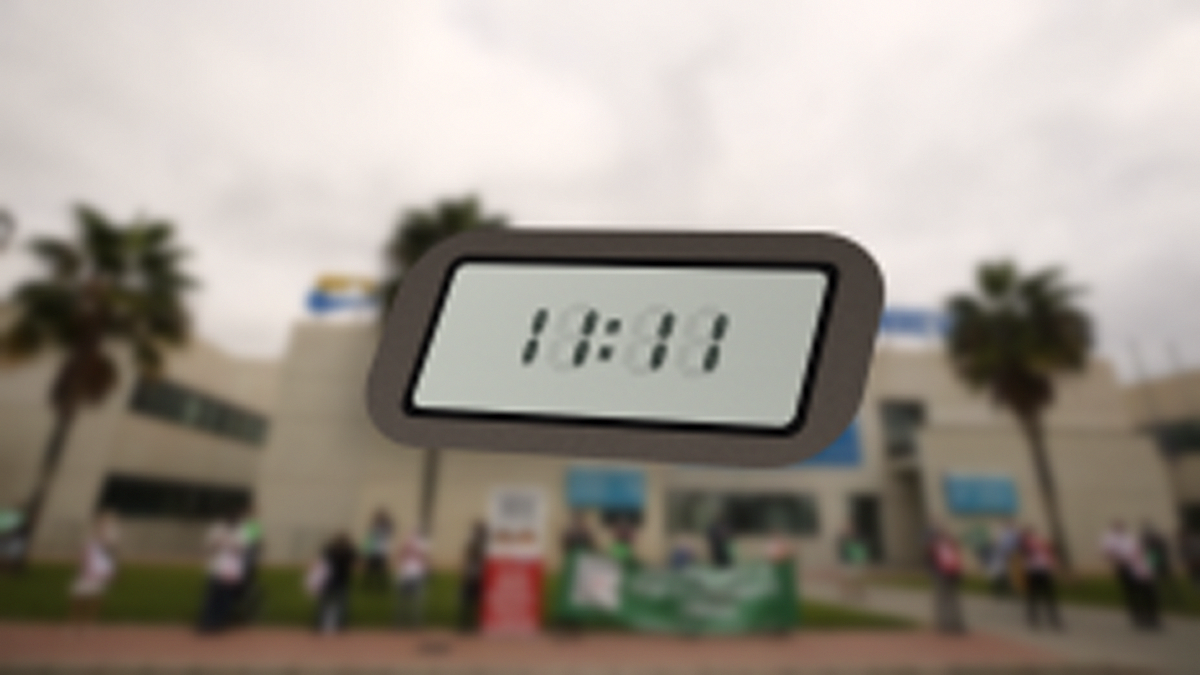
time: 11:11
